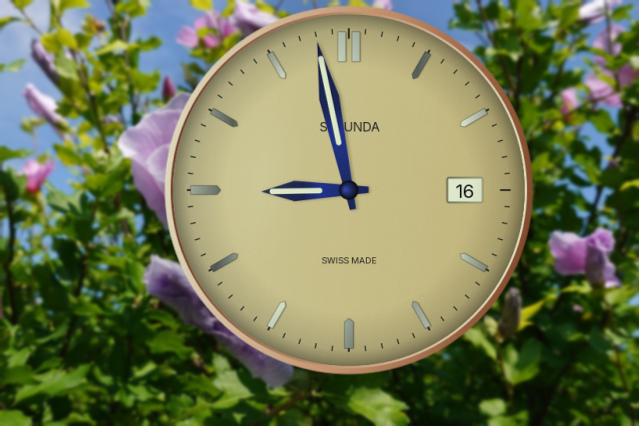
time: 8:58
